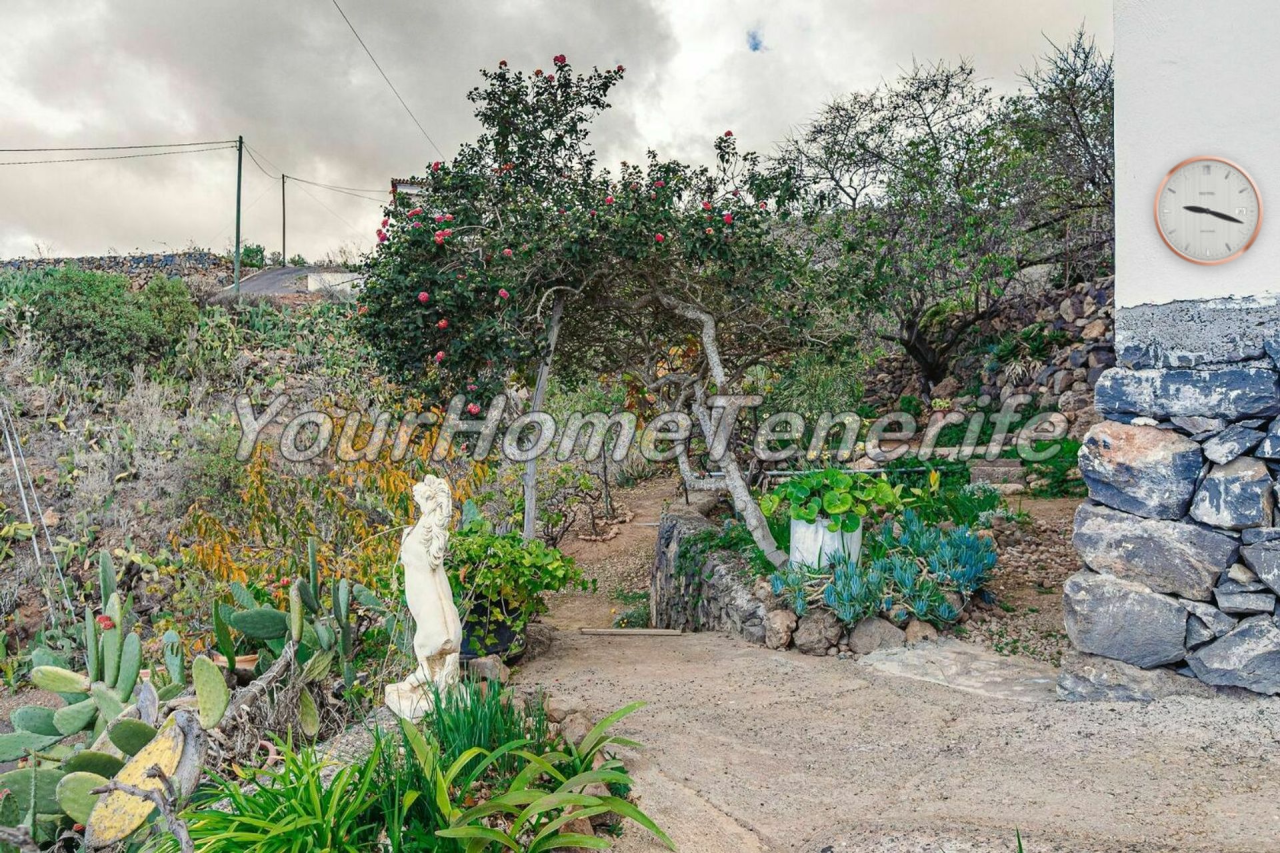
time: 9:18
